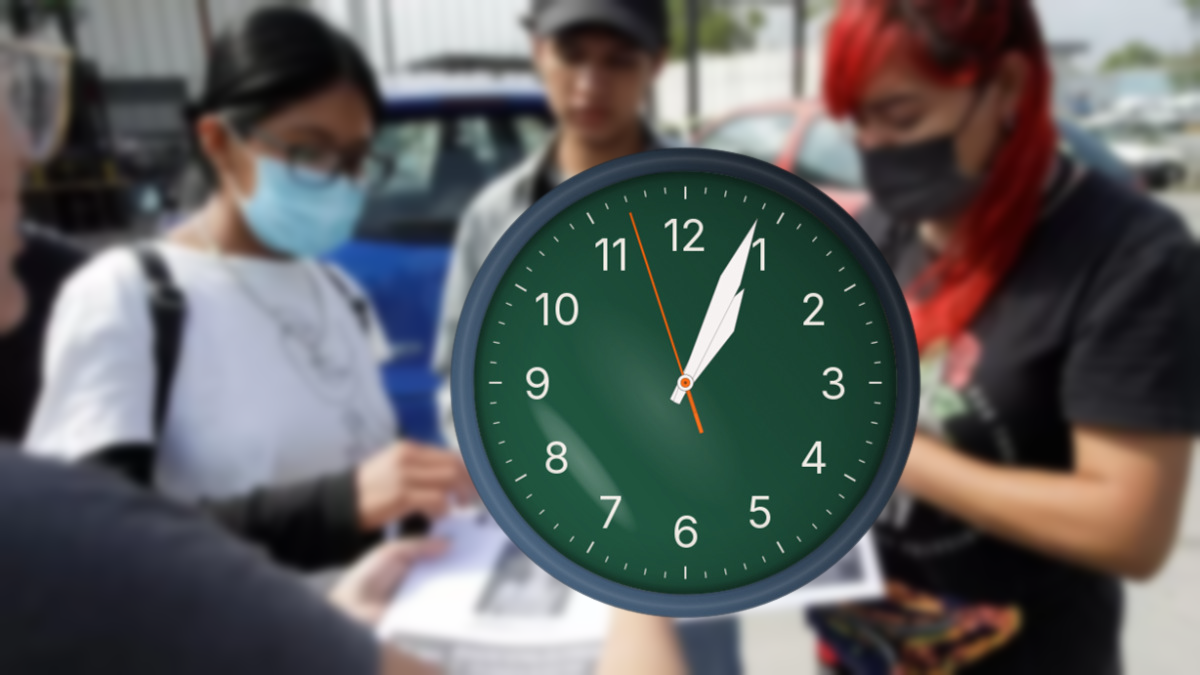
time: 1:03:57
